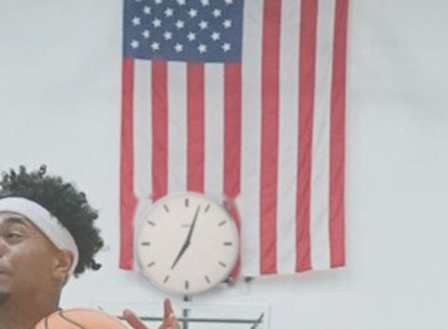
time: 7:03
